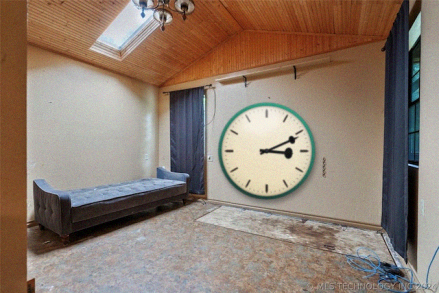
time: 3:11
